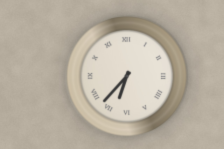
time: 6:37
